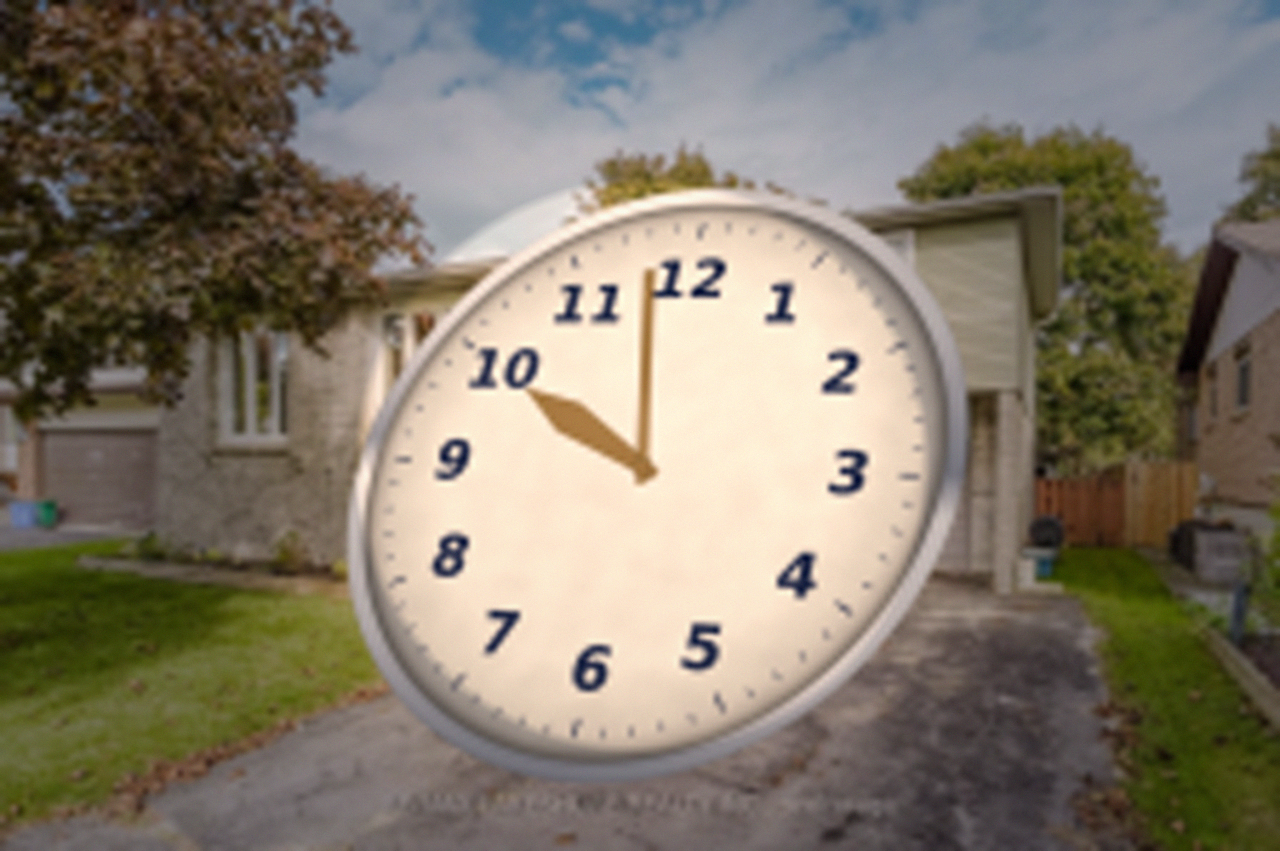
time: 9:58
